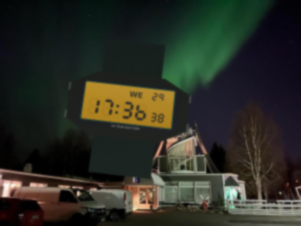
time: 17:36
